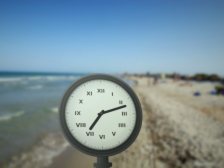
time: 7:12
